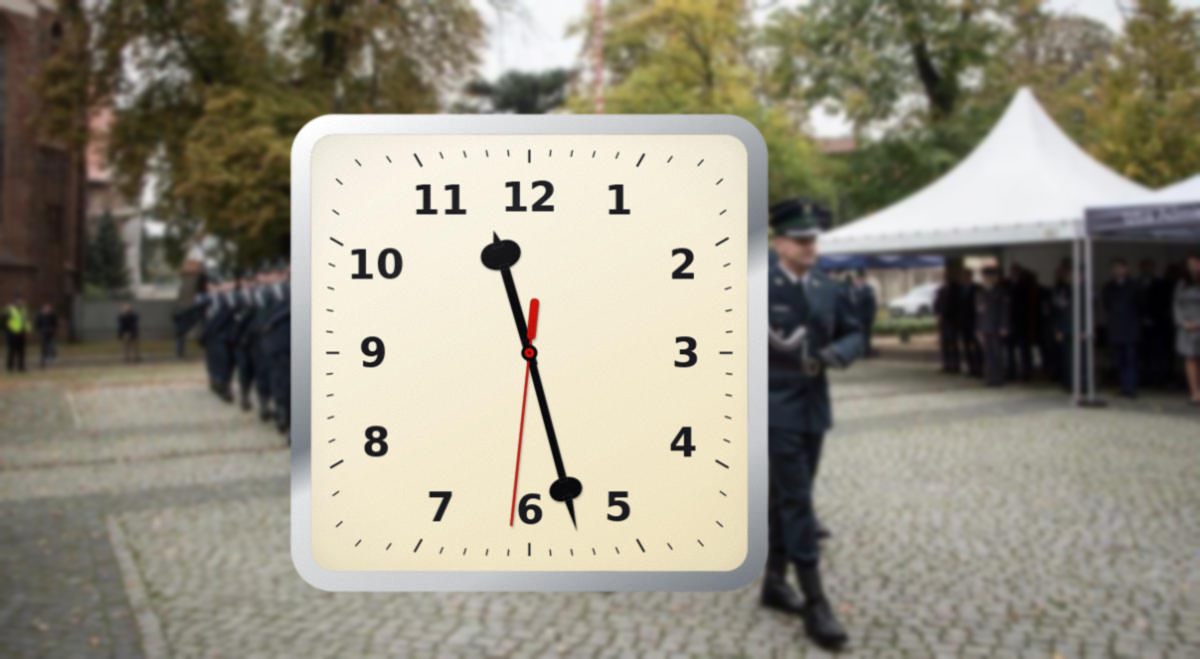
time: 11:27:31
